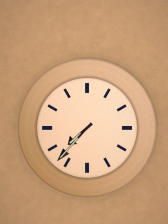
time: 7:37
